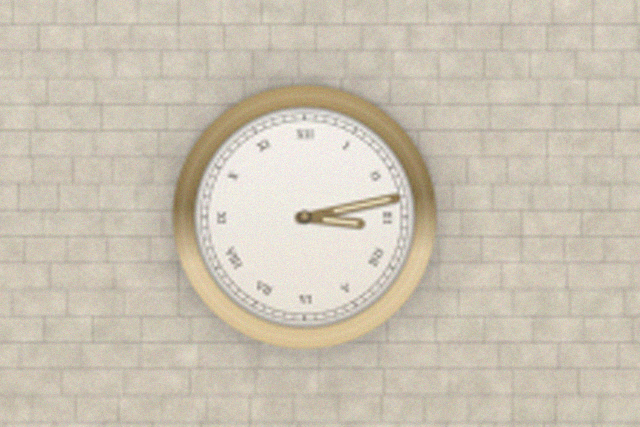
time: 3:13
